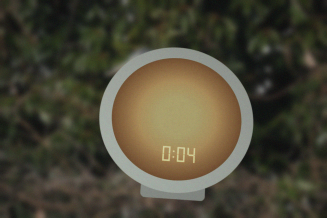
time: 0:04
